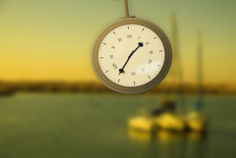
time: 1:36
